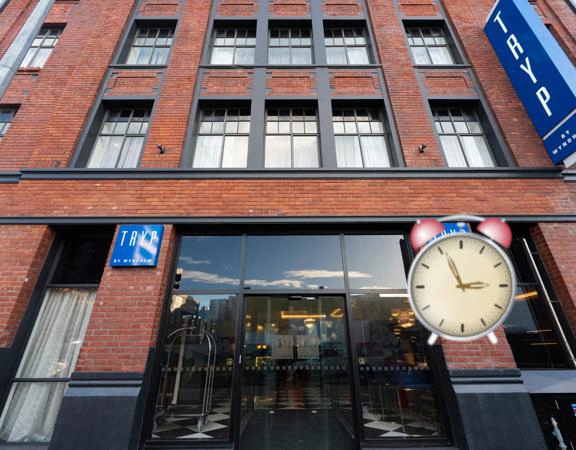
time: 2:56
